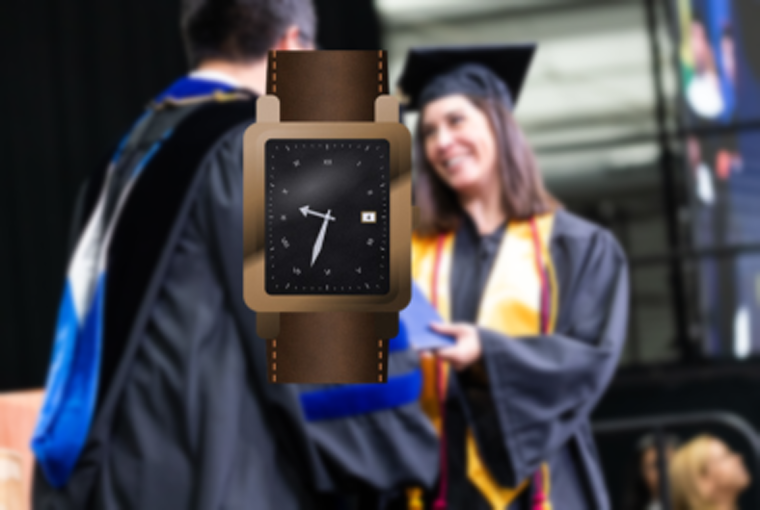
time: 9:33
